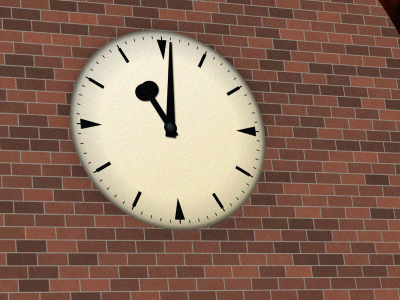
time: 11:01
